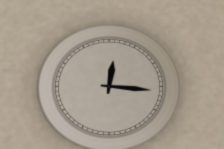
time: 12:16
